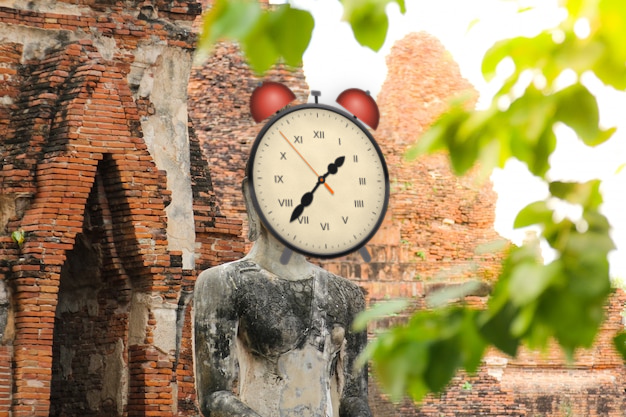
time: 1:36:53
